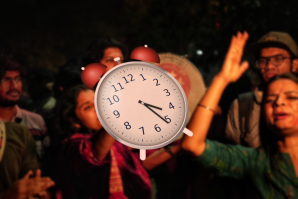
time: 4:26
